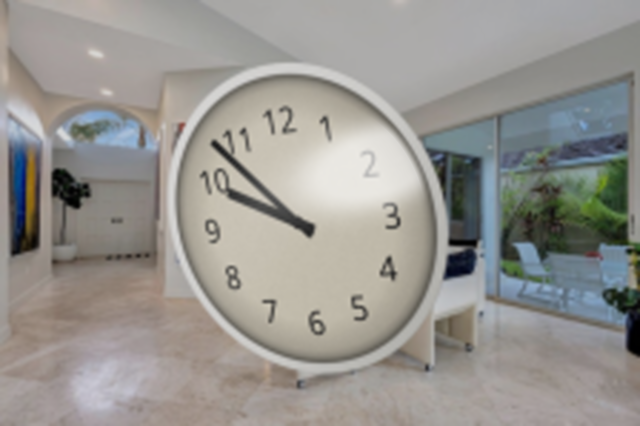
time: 9:53
